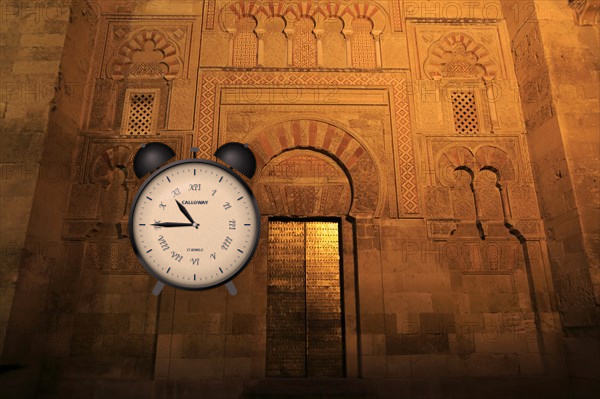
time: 10:45
